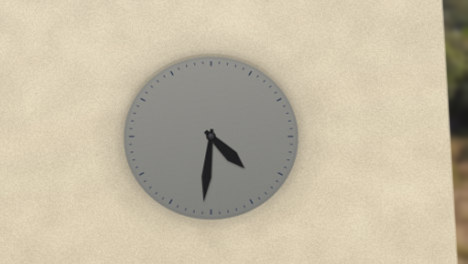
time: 4:31
